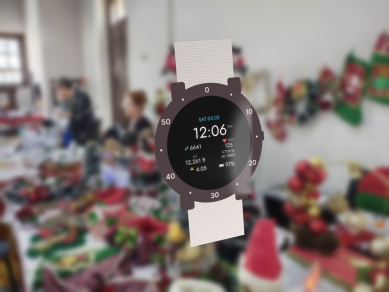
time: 12:06
